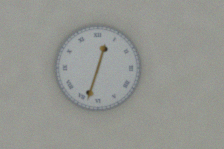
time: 12:33
